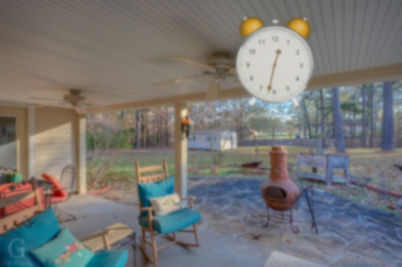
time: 12:32
